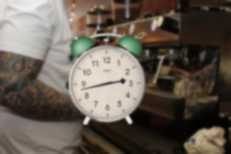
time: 2:43
